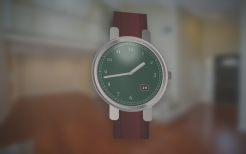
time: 1:43
